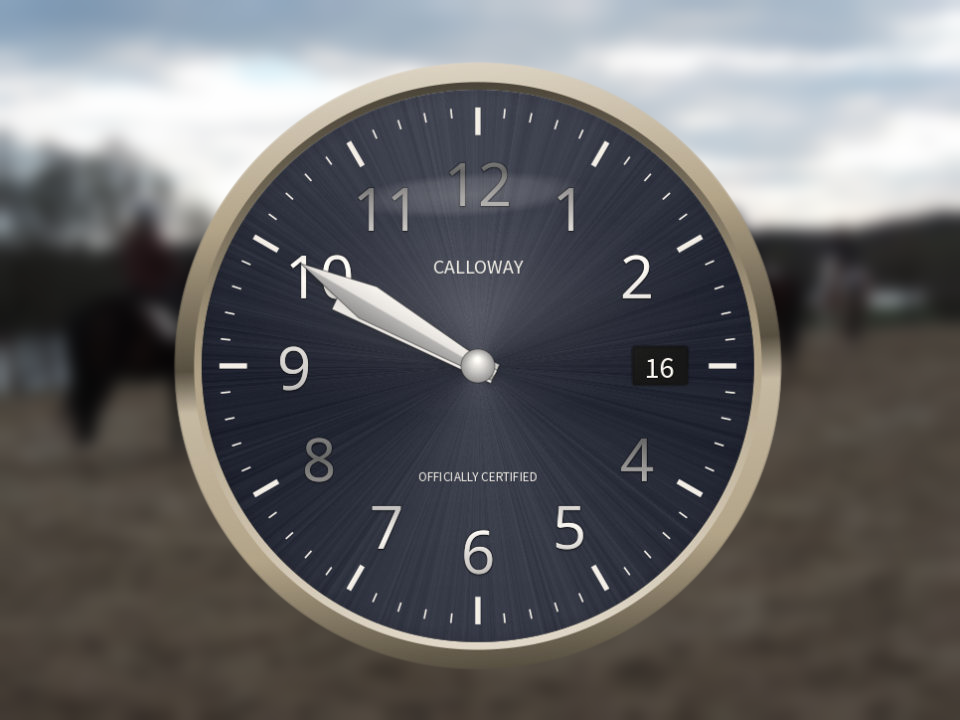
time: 9:50
